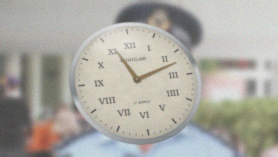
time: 11:12
